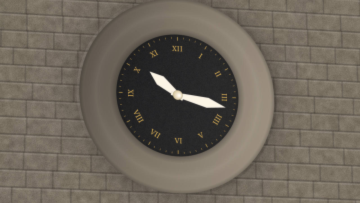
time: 10:17
